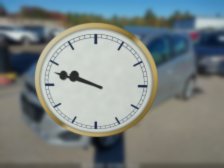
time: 9:48
